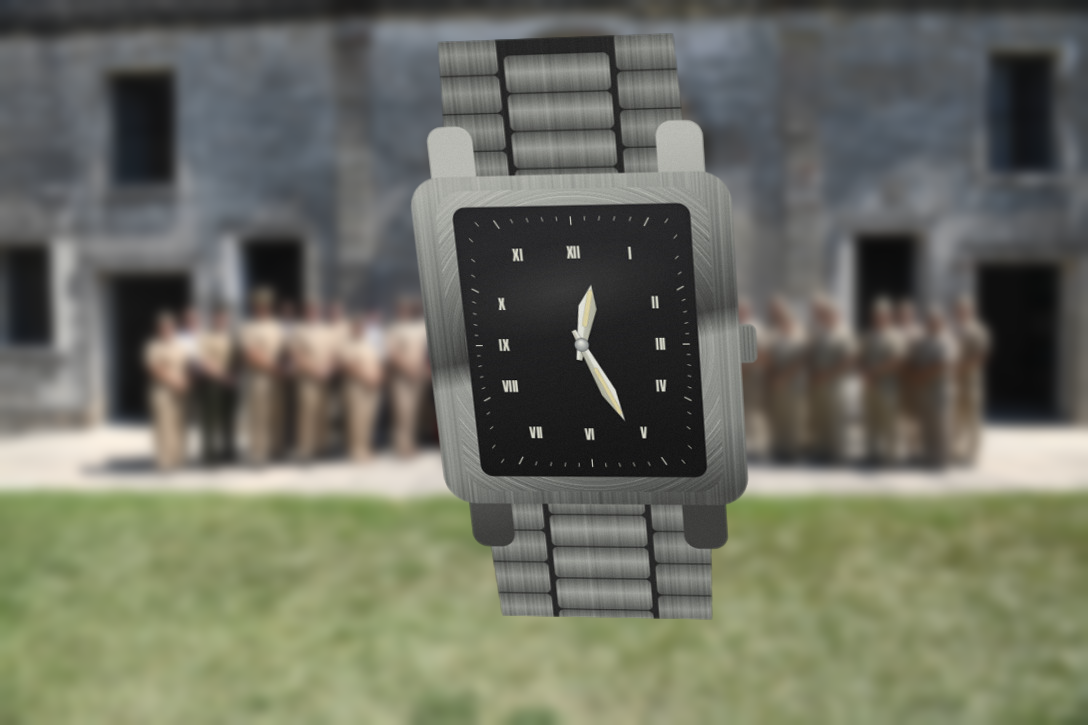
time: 12:26
